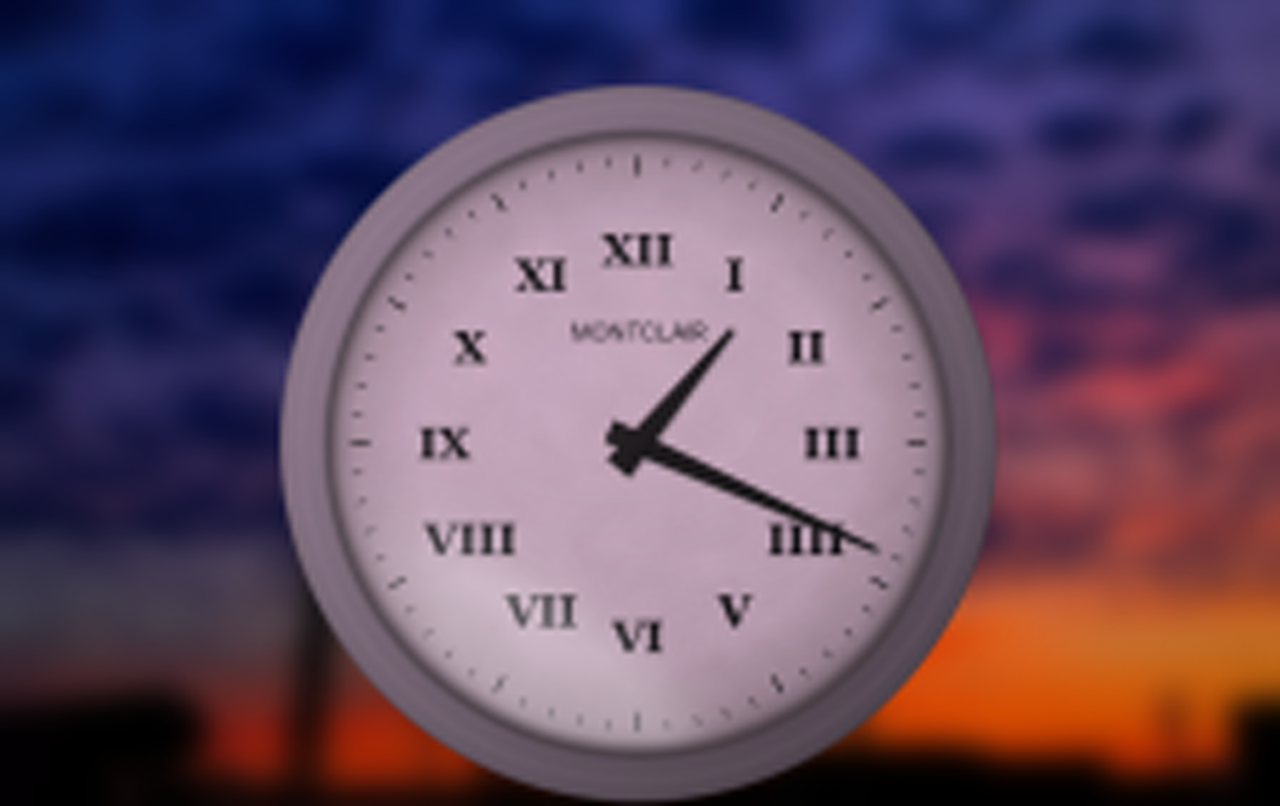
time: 1:19
